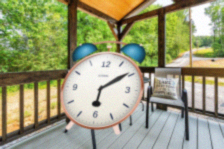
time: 6:09
